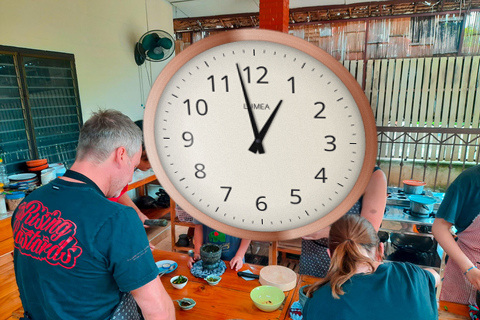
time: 12:58
